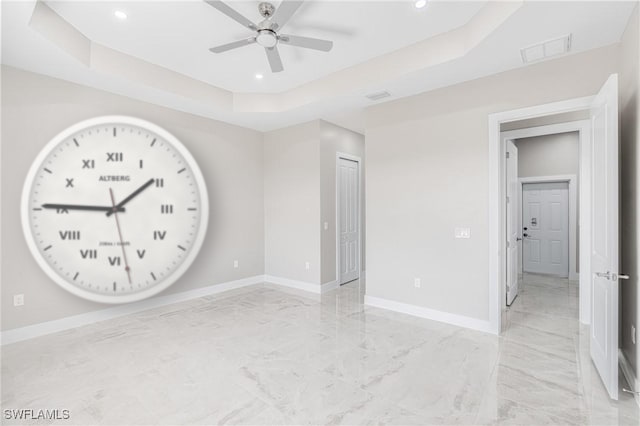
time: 1:45:28
